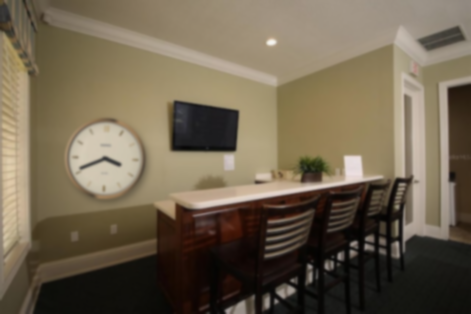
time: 3:41
